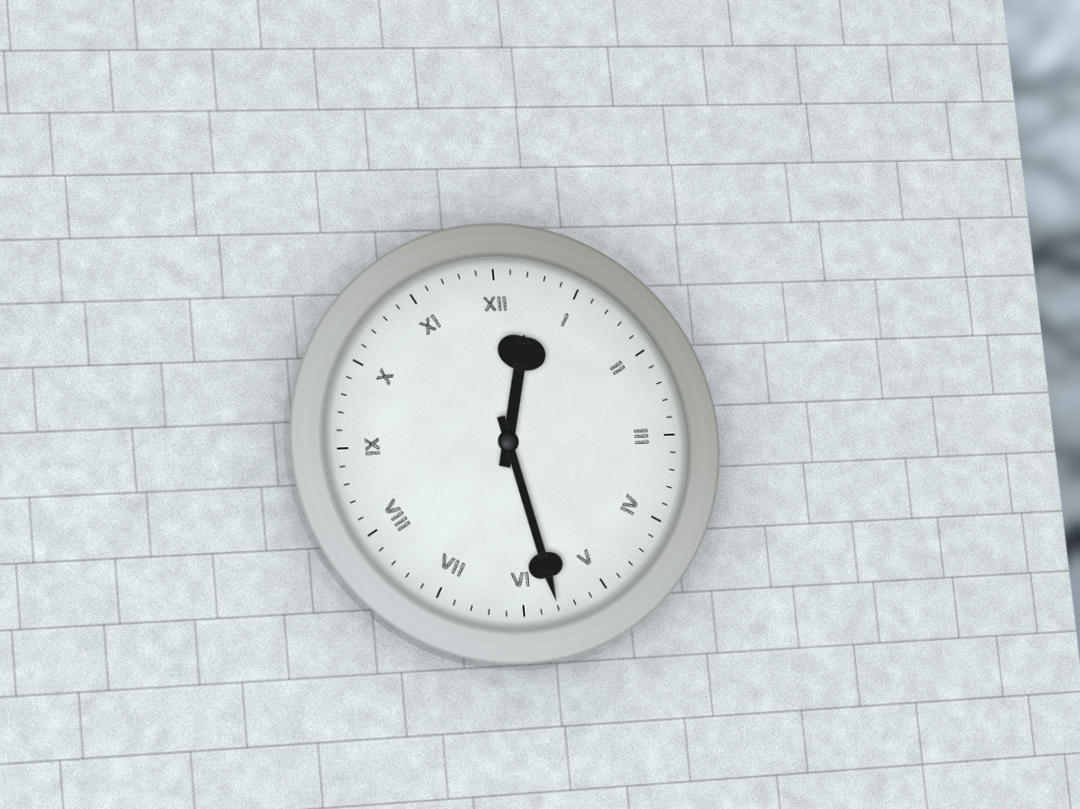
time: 12:28
